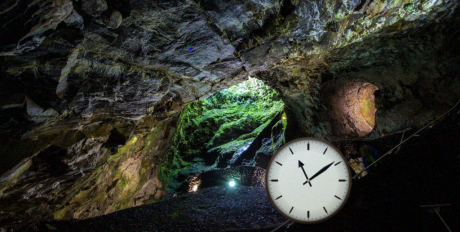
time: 11:09
